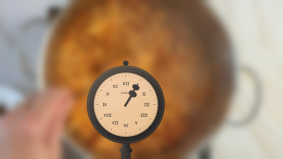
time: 1:05
